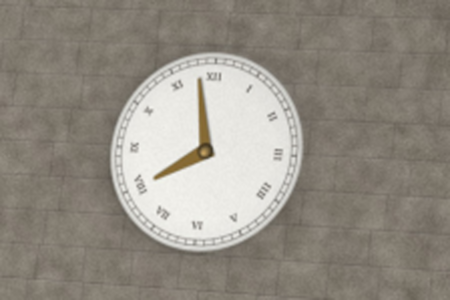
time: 7:58
